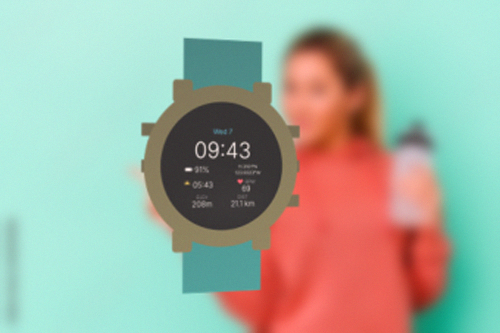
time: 9:43
